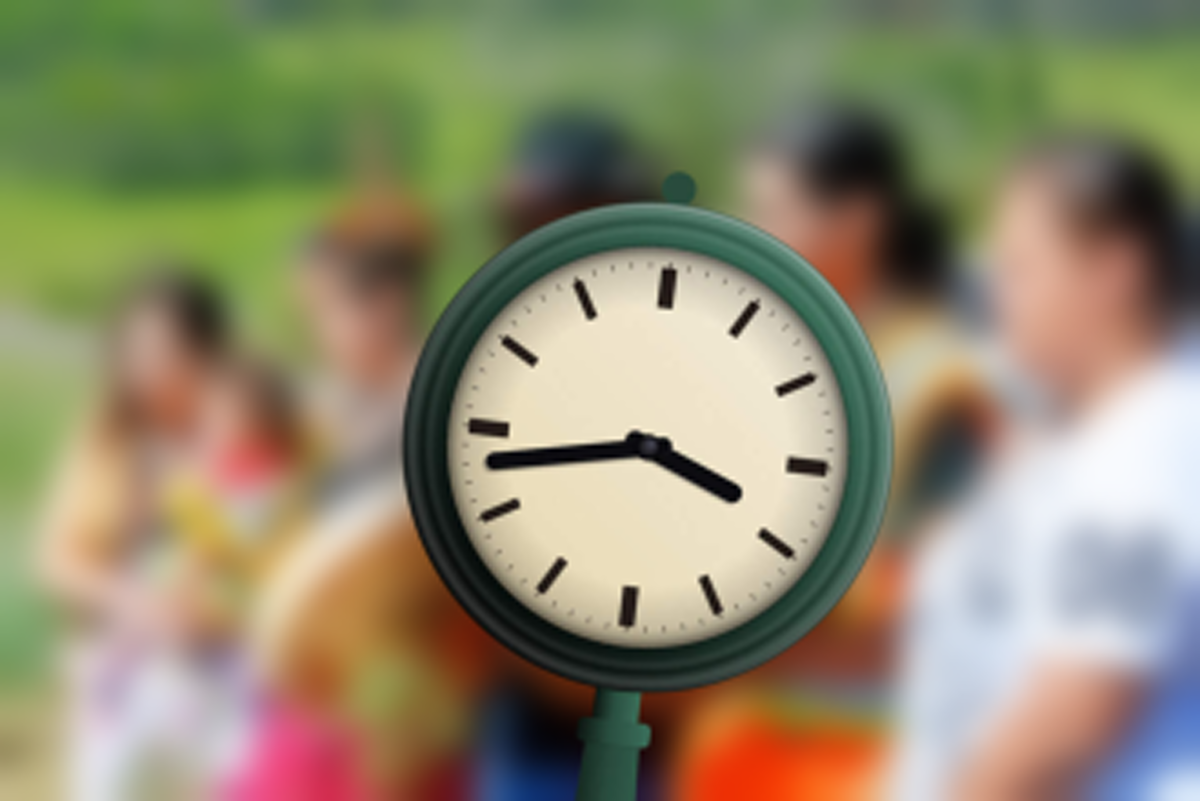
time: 3:43
